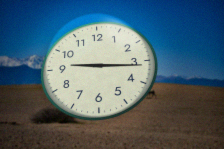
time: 9:16
